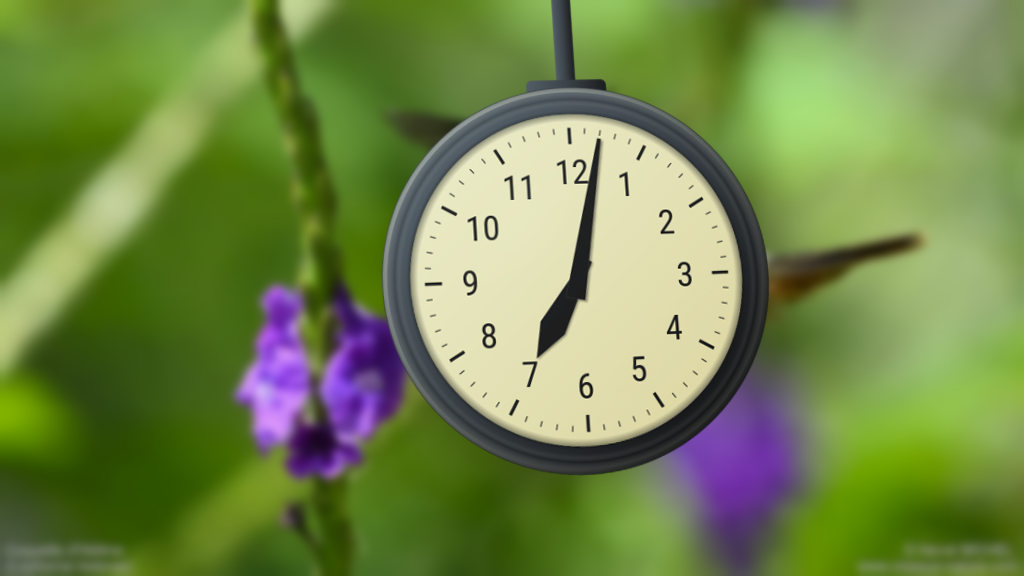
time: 7:02
